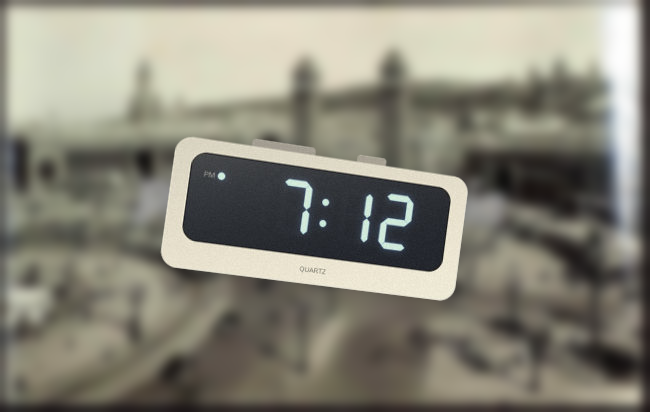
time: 7:12
